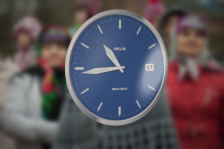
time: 10:44
